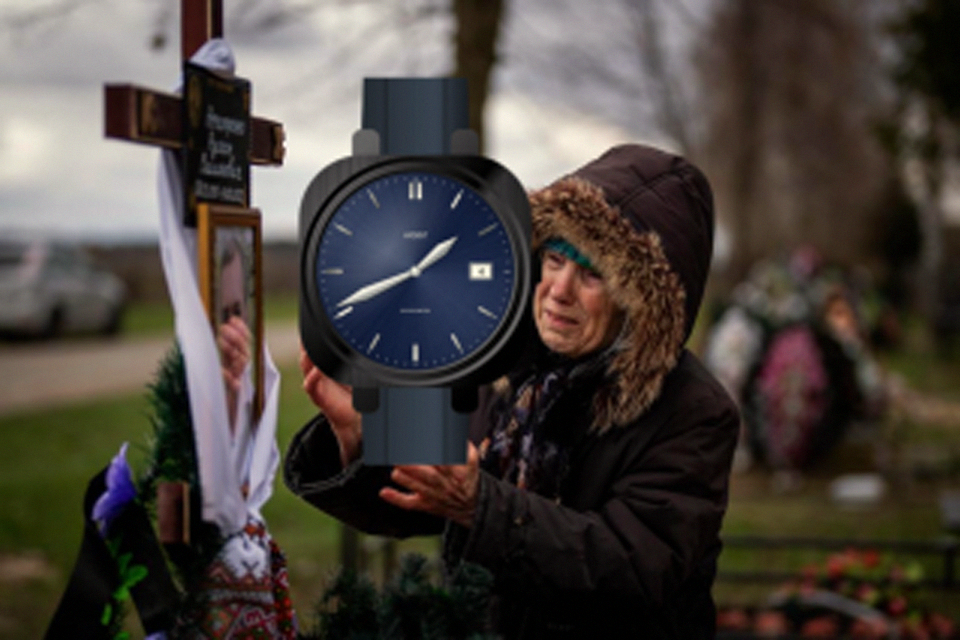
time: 1:41
